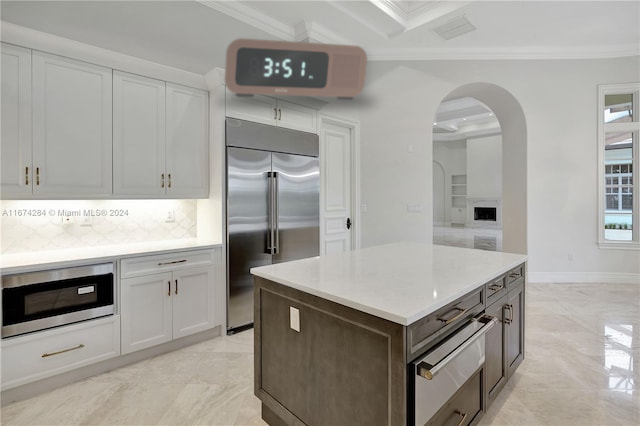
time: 3:51
